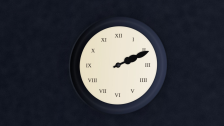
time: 2:11
